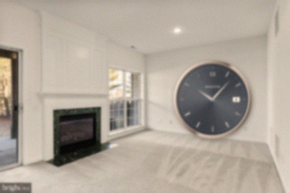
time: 10:07
